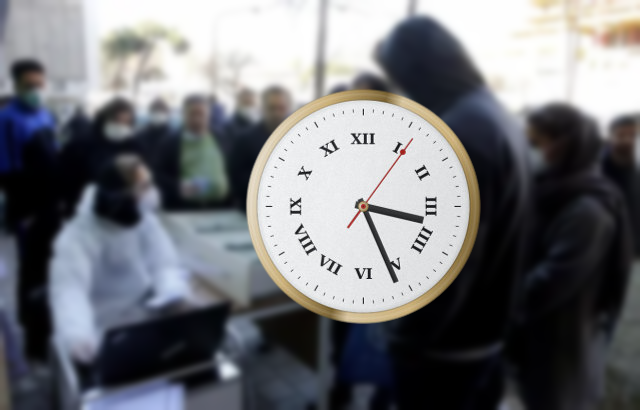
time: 3:26:06
